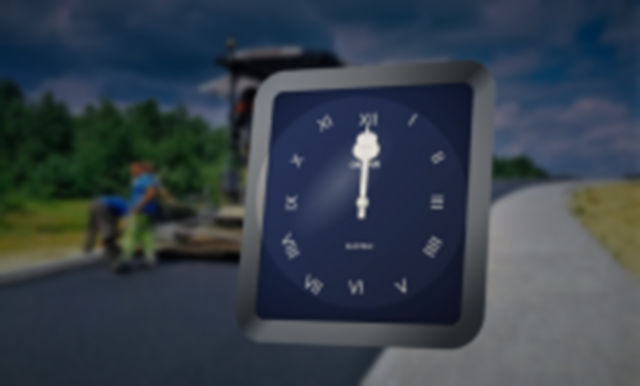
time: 12:00
